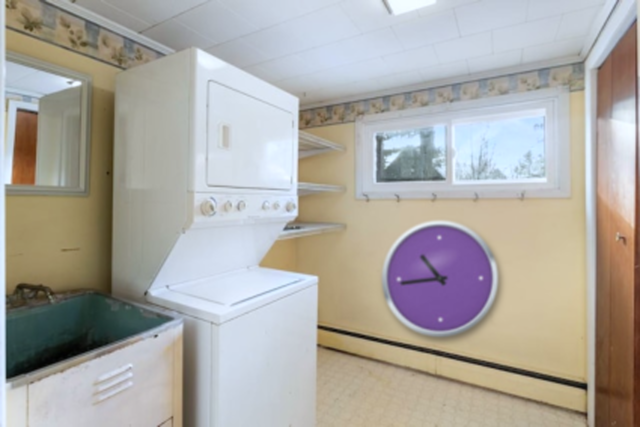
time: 10:44
